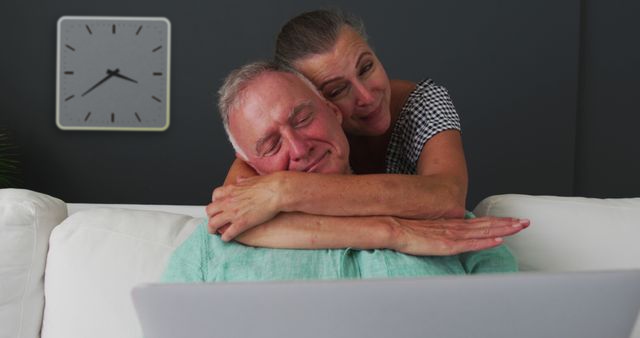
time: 3:39
